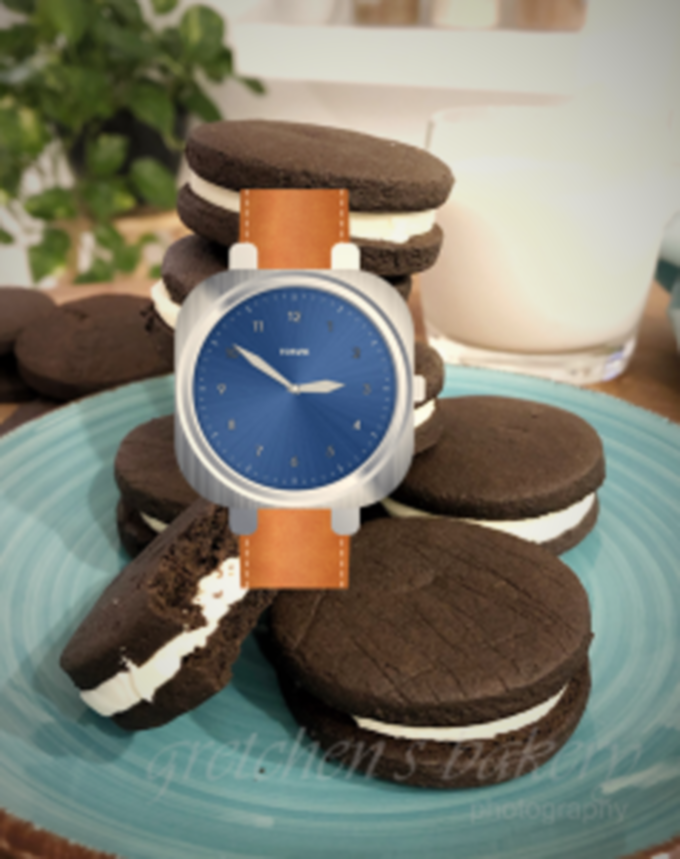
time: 2:51
